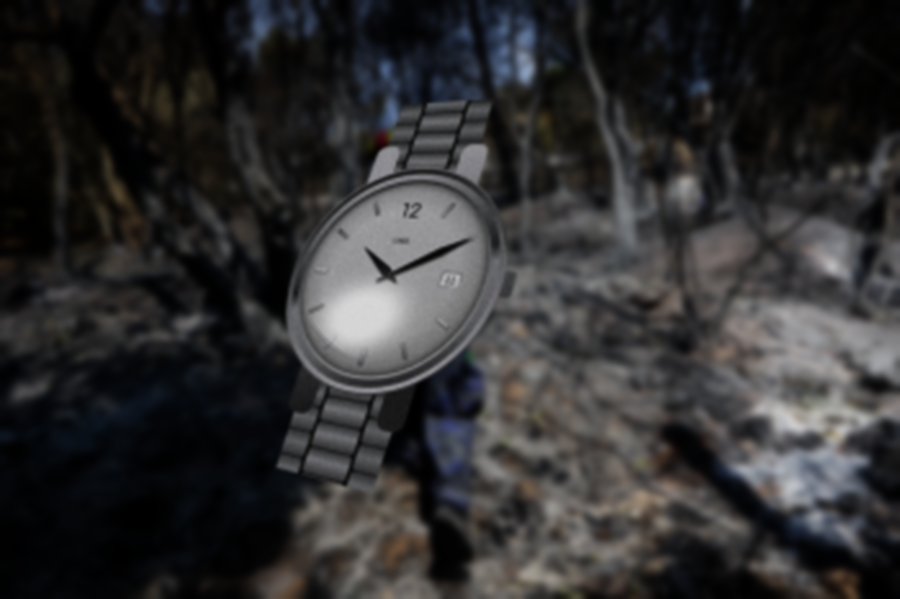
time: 10:10
